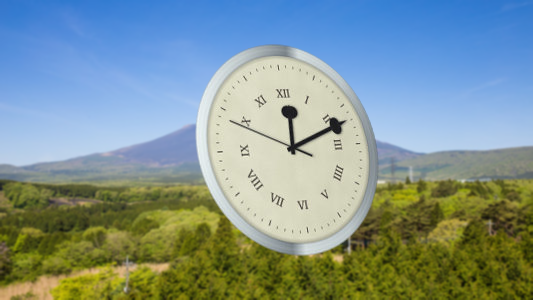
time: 12:11:49
